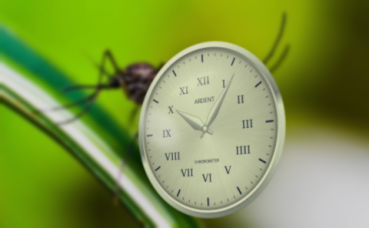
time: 10:06
